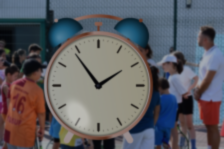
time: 1:54
